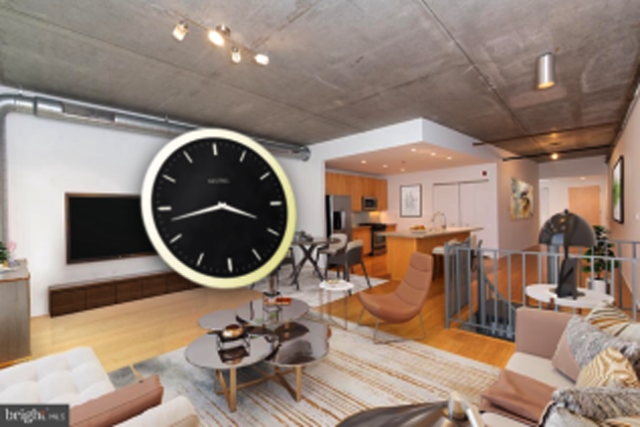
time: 3:43
